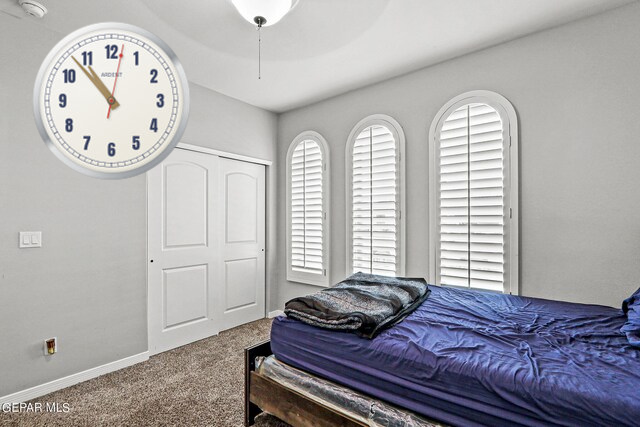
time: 10:53:02
